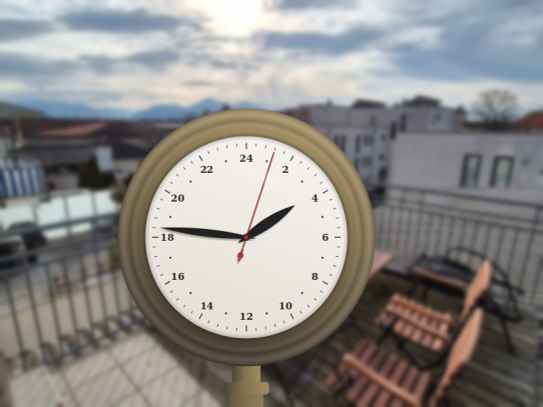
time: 3:46:03
